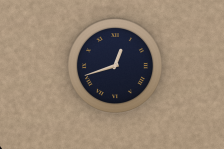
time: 12:42
